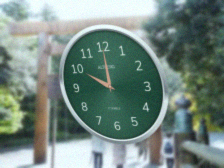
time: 10:00
